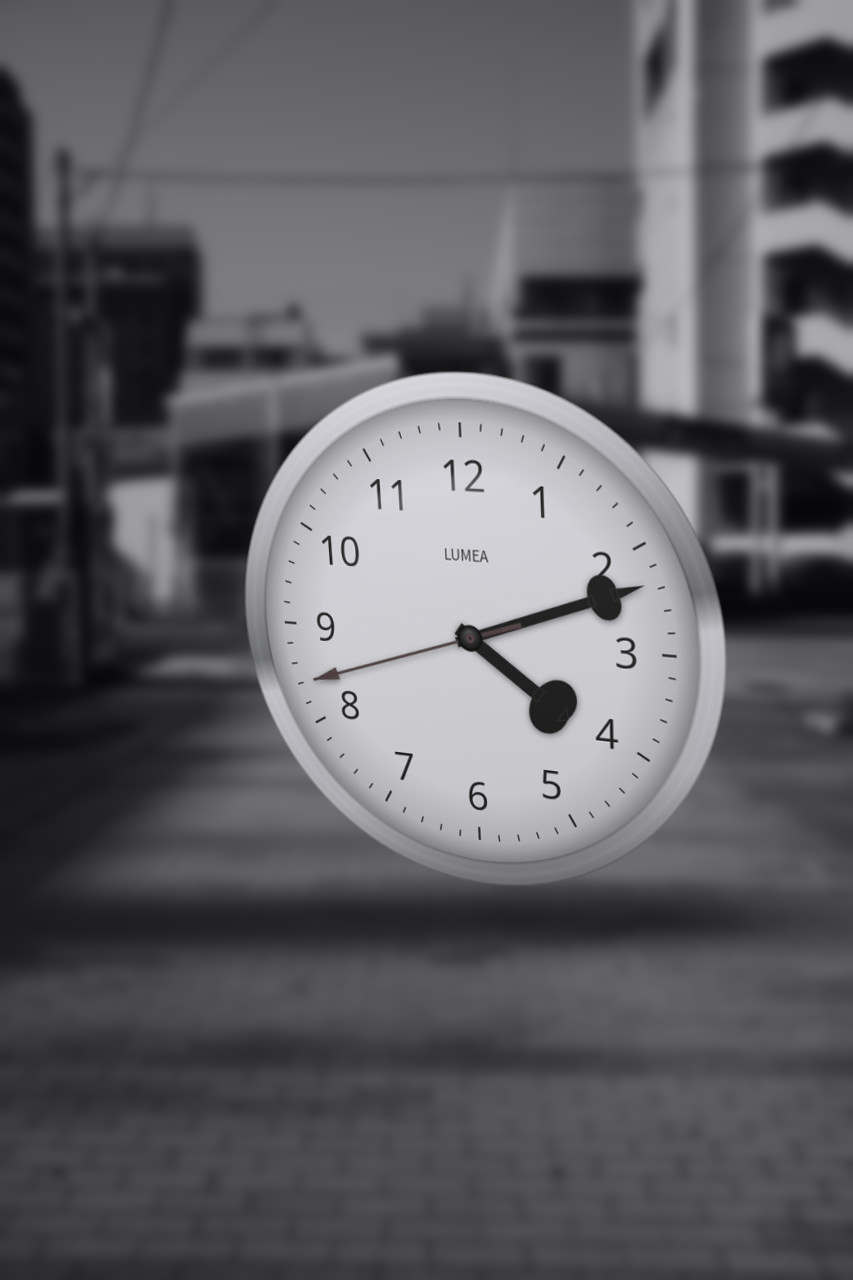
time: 4:11:42
